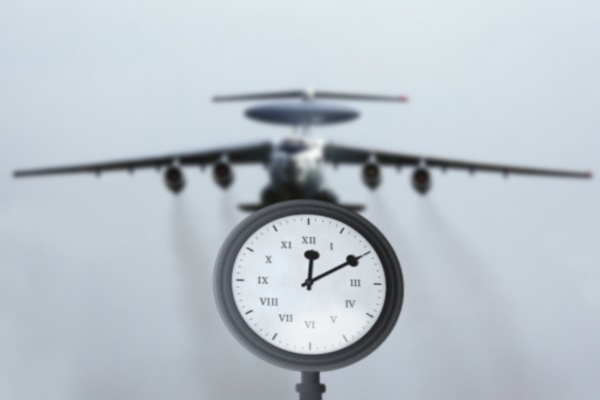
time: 12:10
